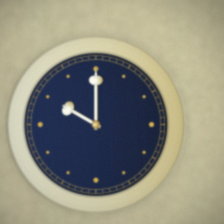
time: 10:00
